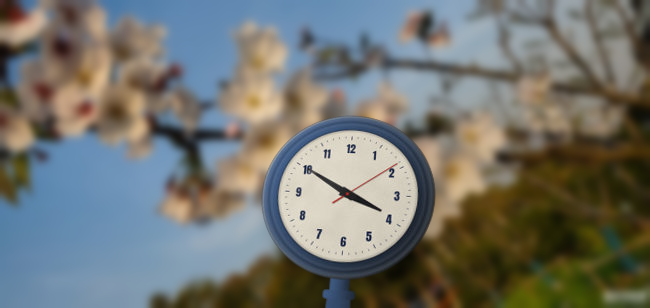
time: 3:50:09
